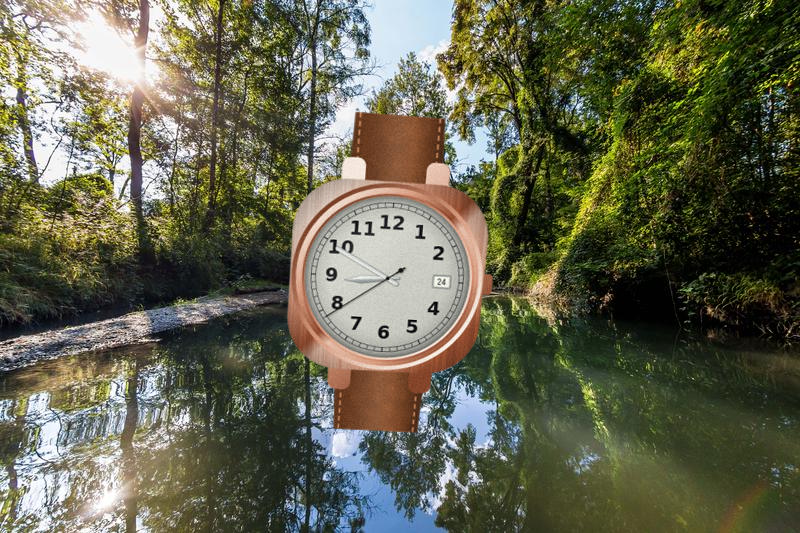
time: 8:49:39
